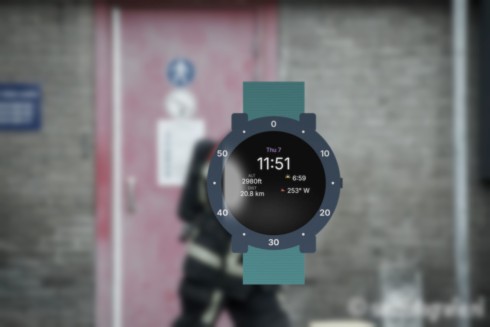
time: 11:51
